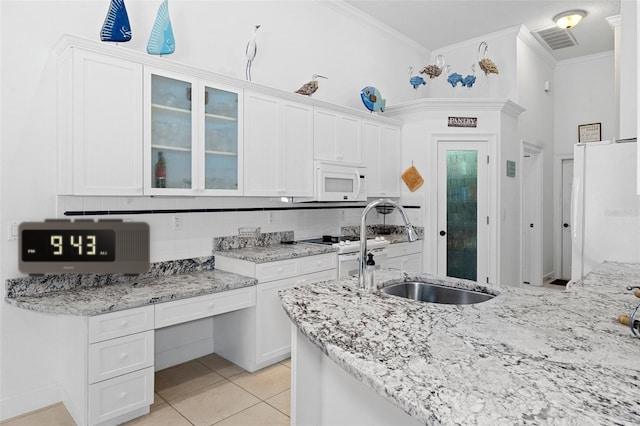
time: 9:43
